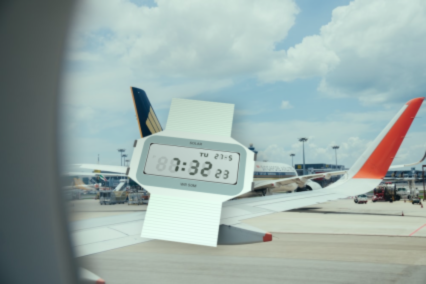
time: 7:32:23
